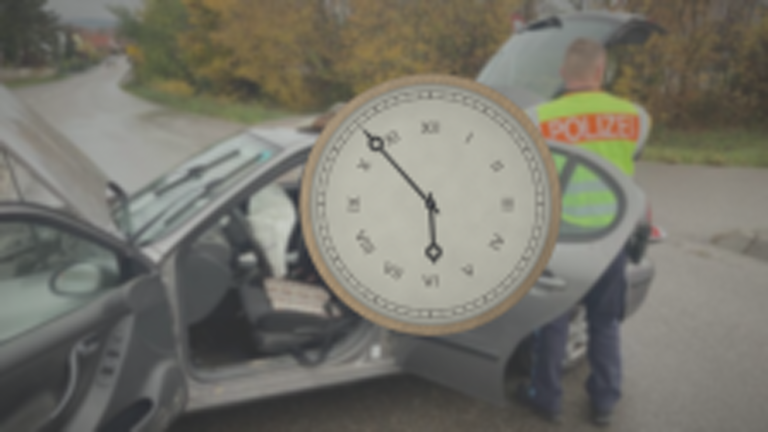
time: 5:53
